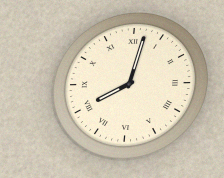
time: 8:02
